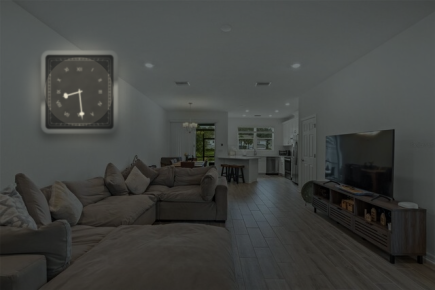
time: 8:29
